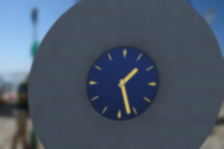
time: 1:27
